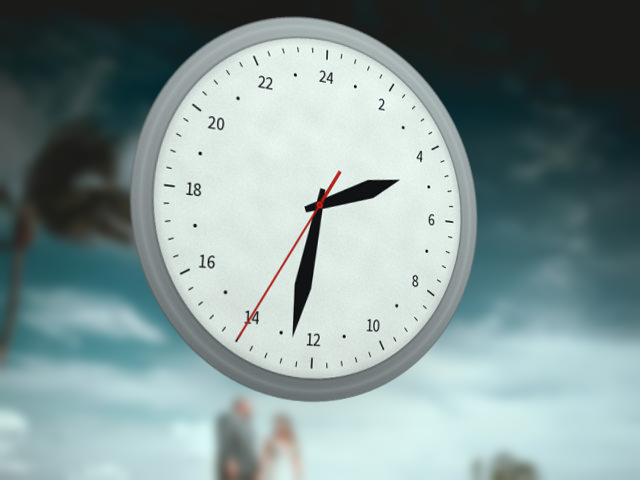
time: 4:31:35
